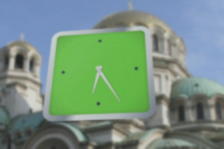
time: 6:25
